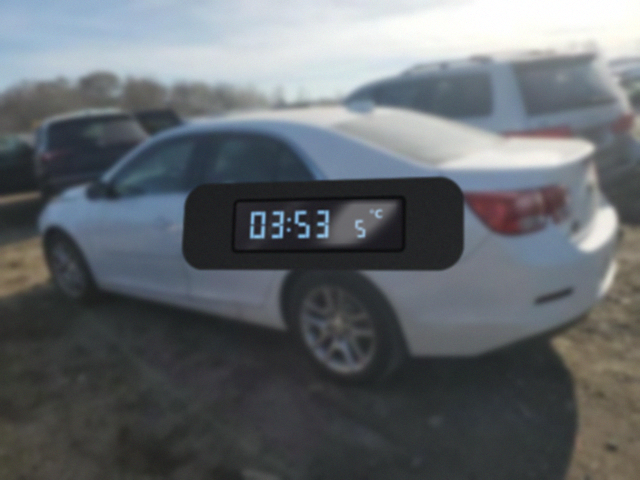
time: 3:53
